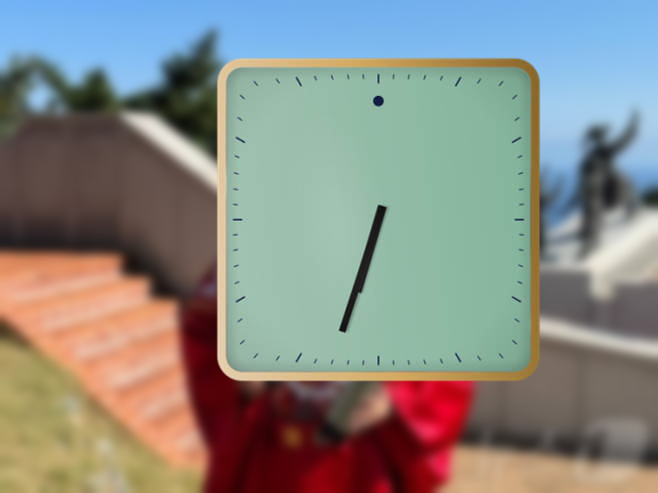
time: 6:33
